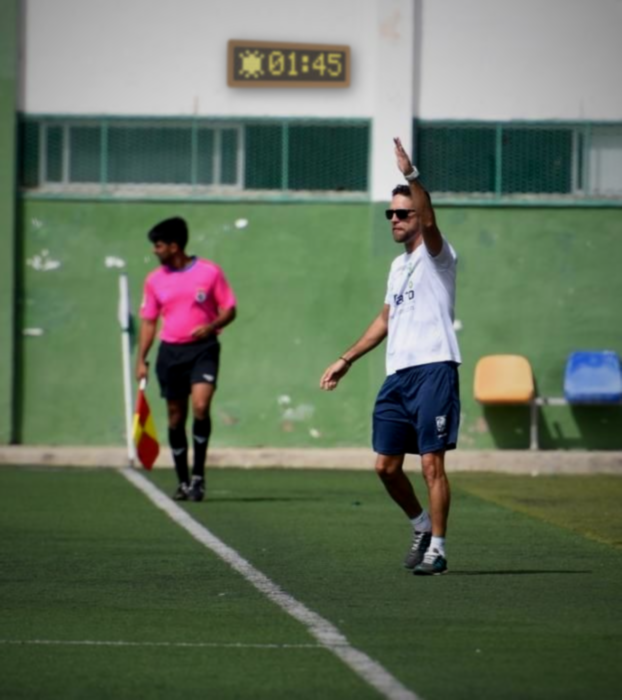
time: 1:45
